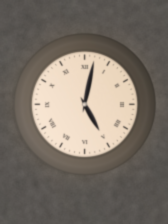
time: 5:02
